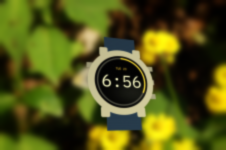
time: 6:56
